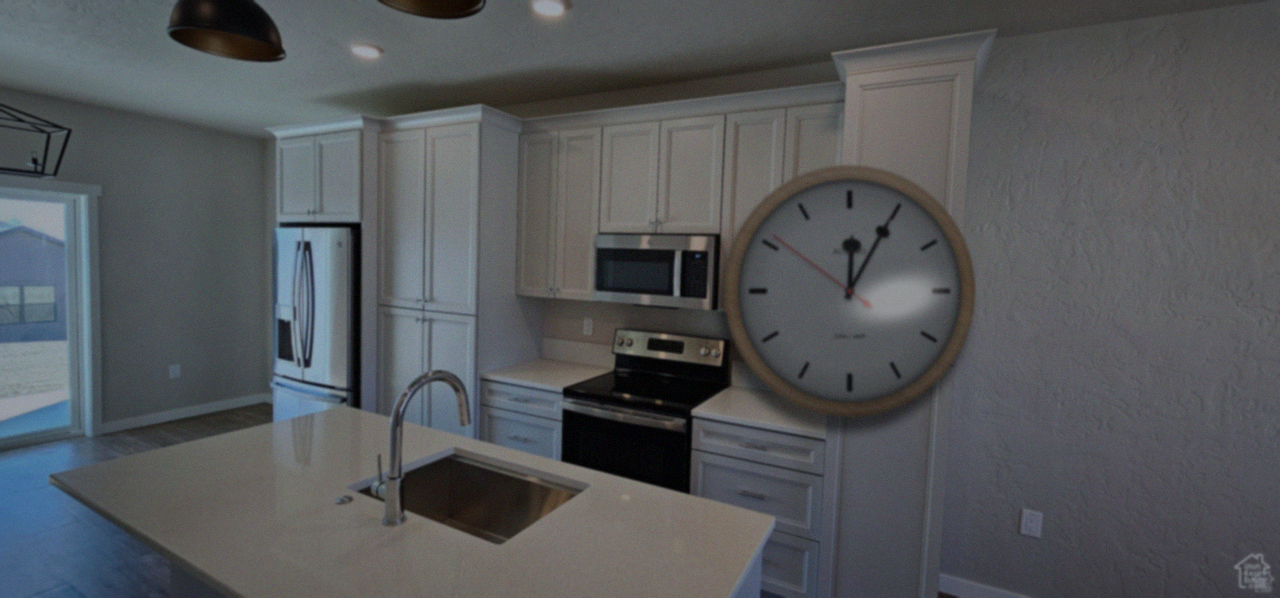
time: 12:04:51
